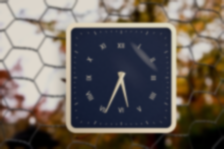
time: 5:34
